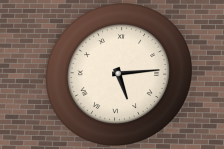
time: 5:14
